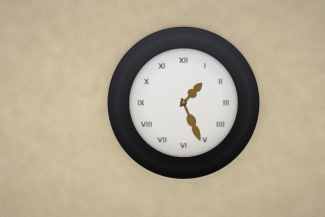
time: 1:26
